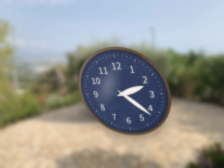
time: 2:22
